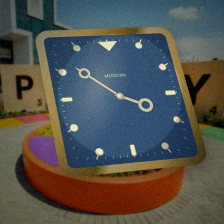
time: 3:52
